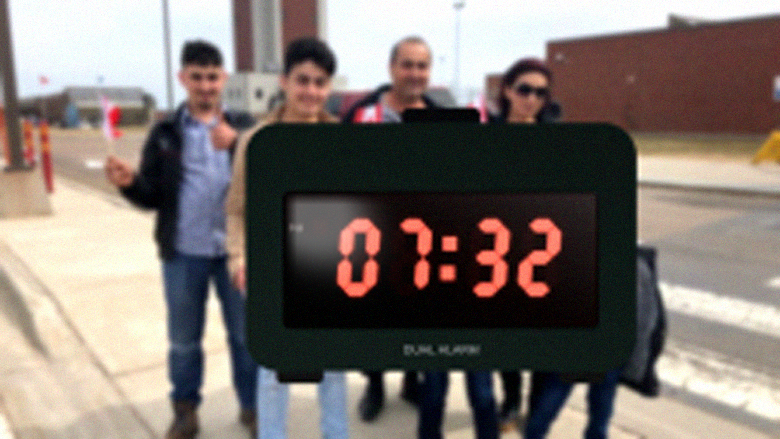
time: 7:32
